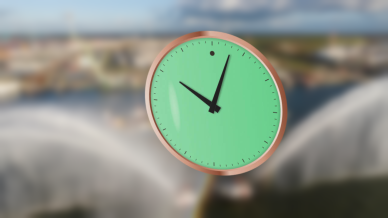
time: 10:03
